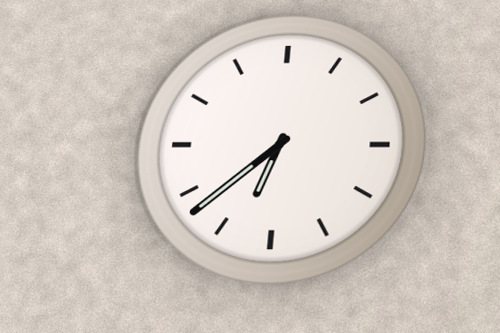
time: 6:38
